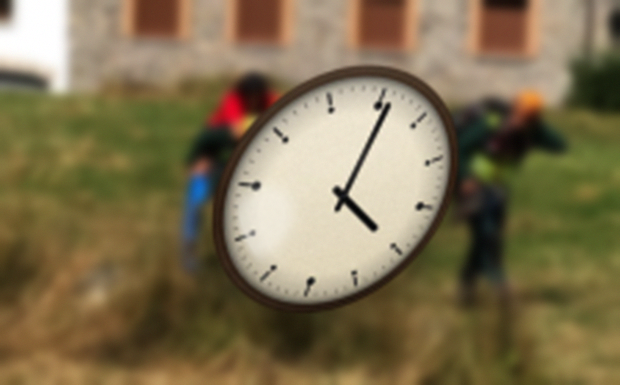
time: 4:01
